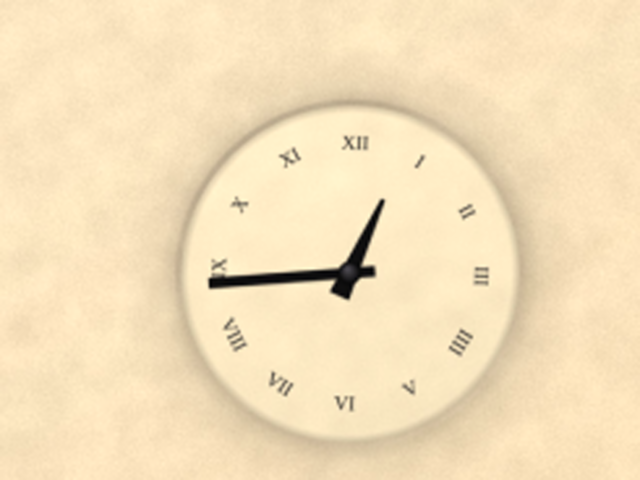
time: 12:44
